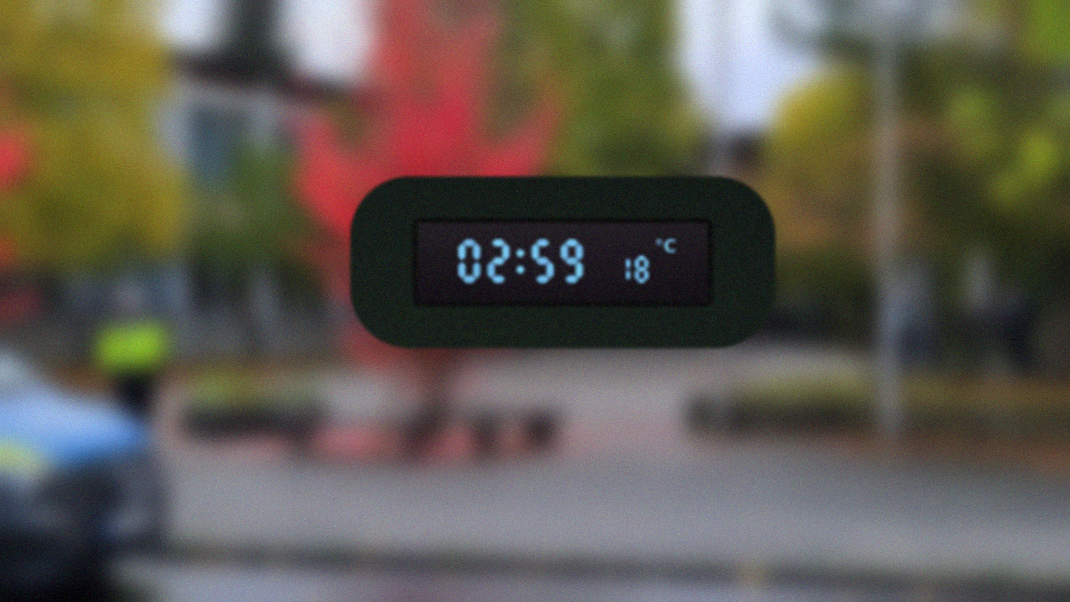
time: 2:59
